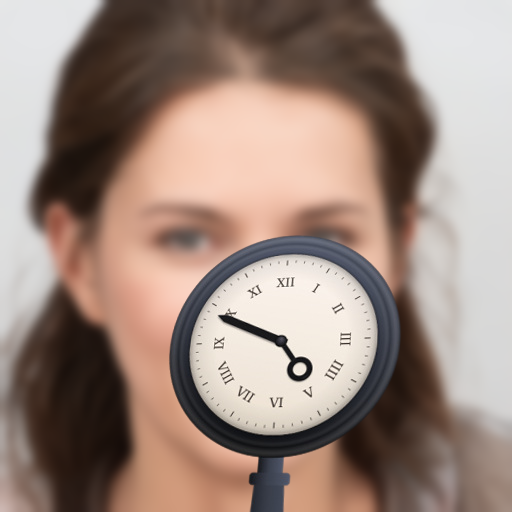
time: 4:49
